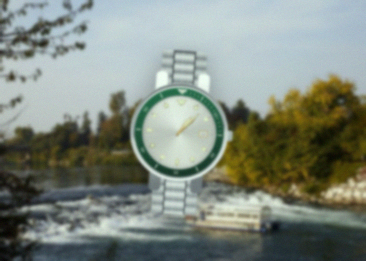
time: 1:07
